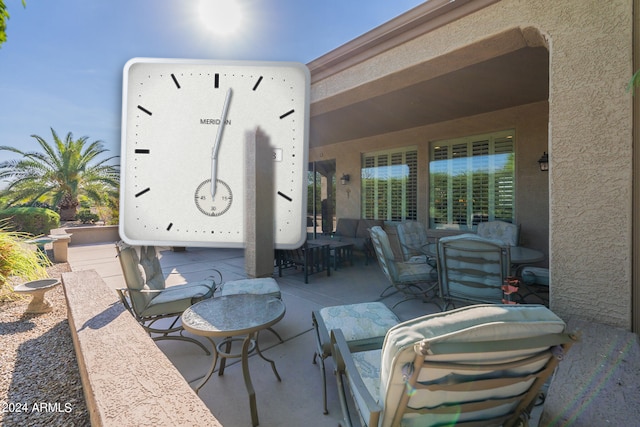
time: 6:02
